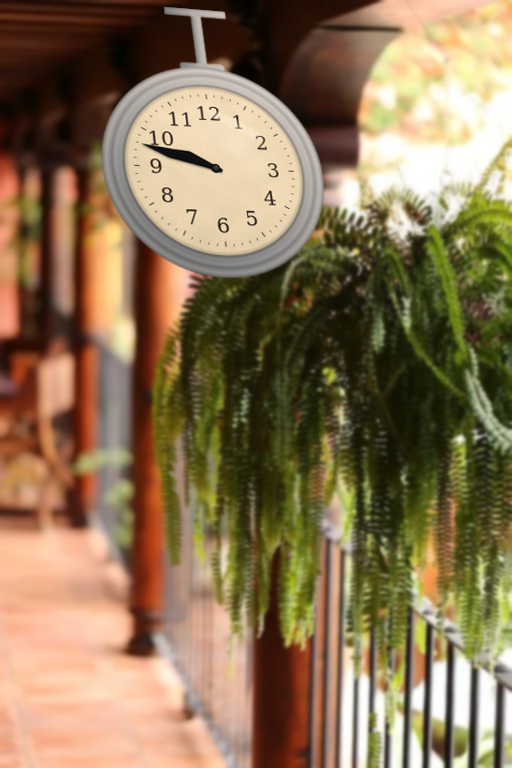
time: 9:48
